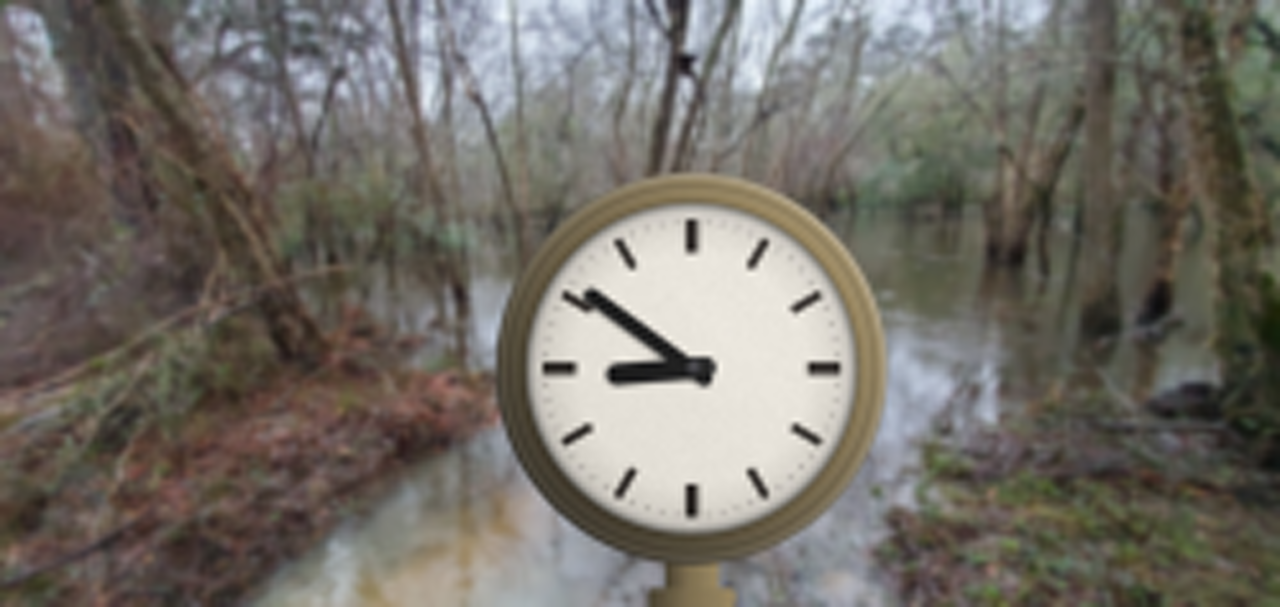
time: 8:51
